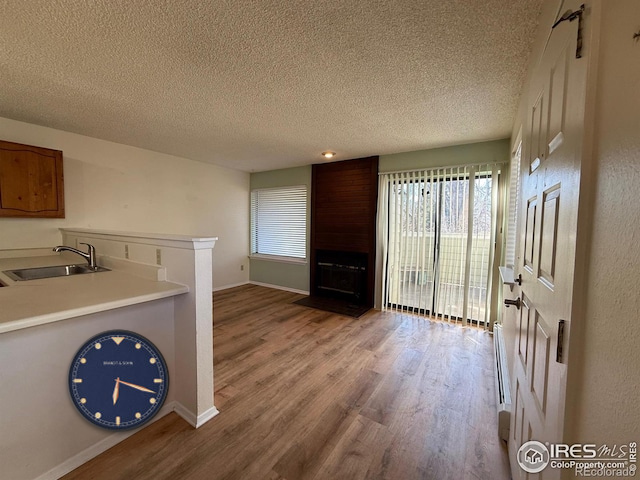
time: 6:18
